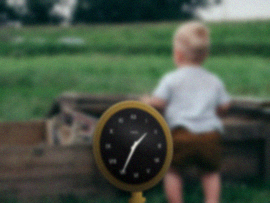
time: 1:35
